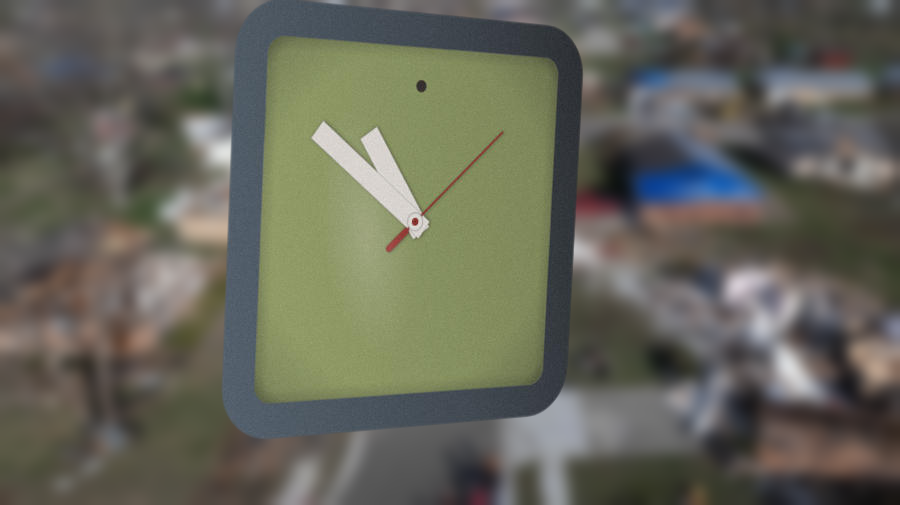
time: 10:51:08
